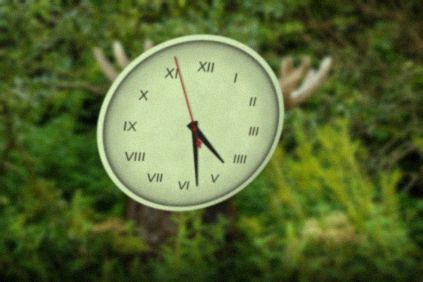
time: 4:27:56
